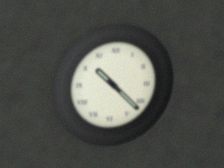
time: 10:22
